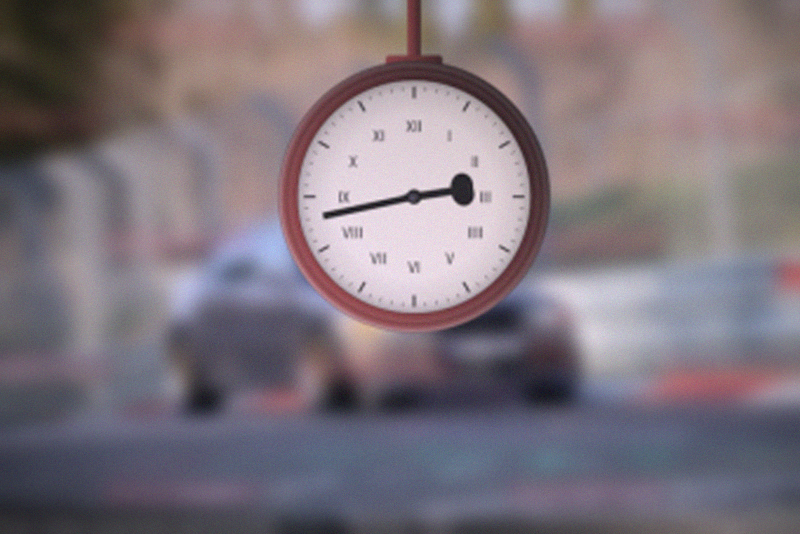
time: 2:43
